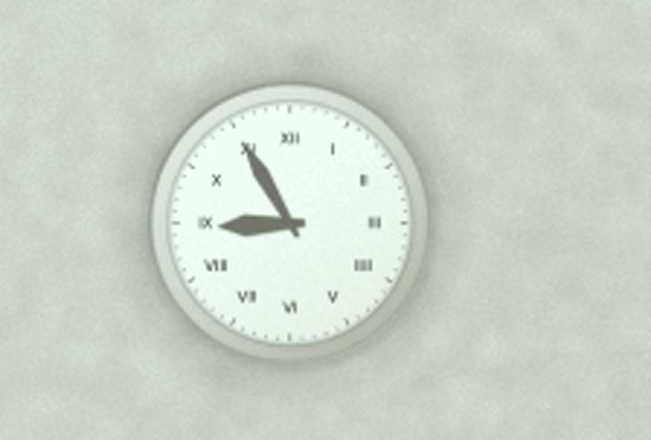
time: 8:55
